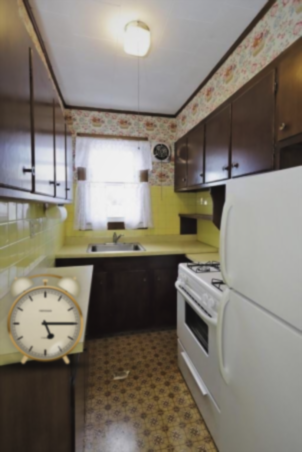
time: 5:15
